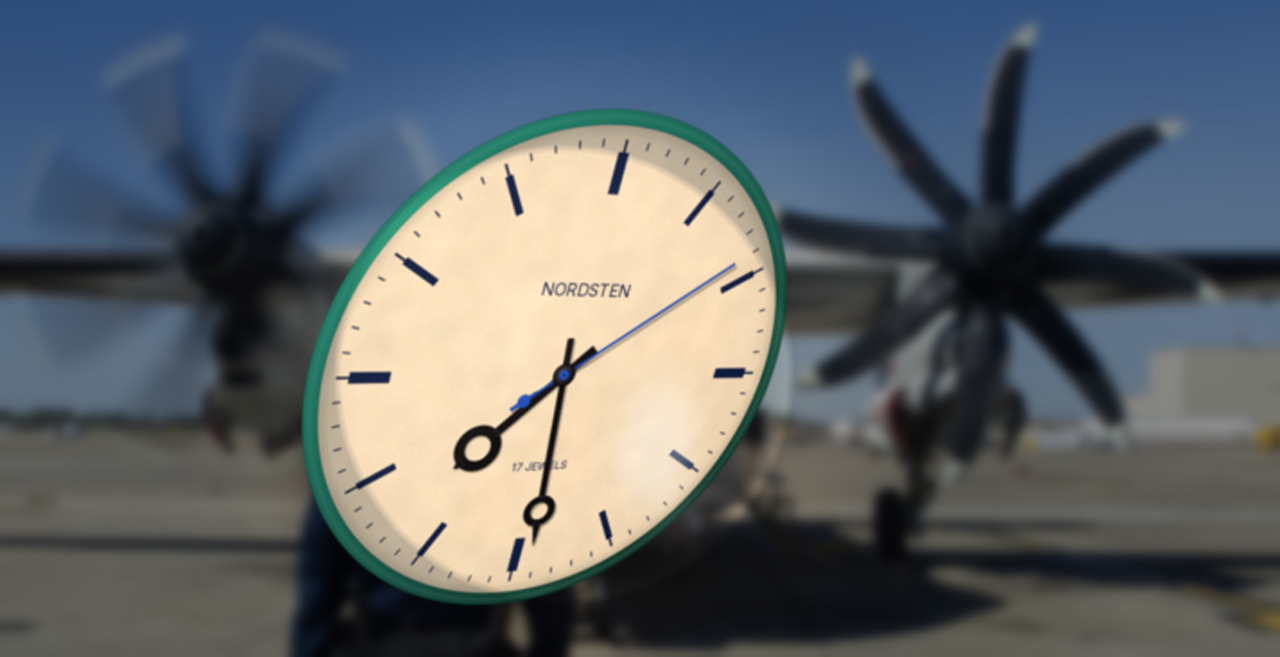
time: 7:29:09
